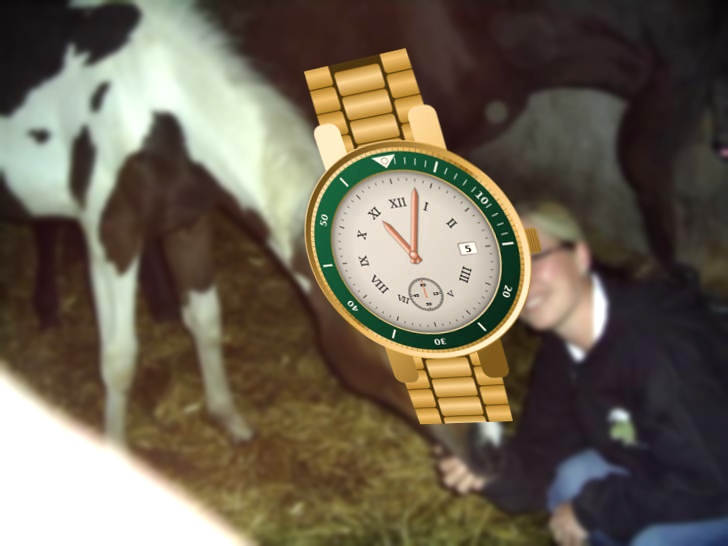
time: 11:03
